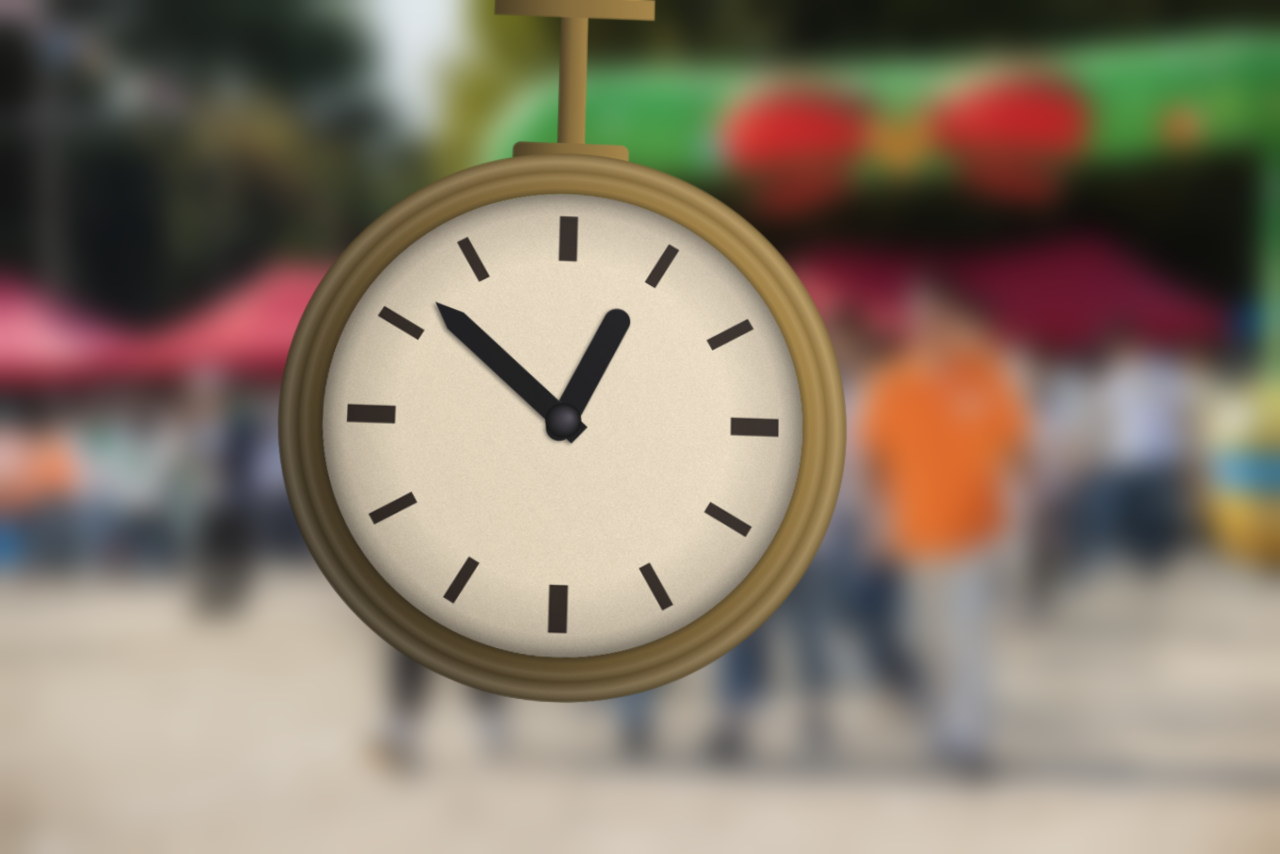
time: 12:52
